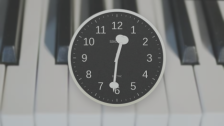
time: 12:31
